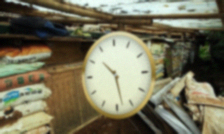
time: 10:28
